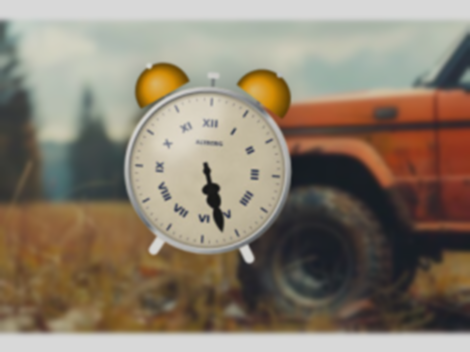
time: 5:27
